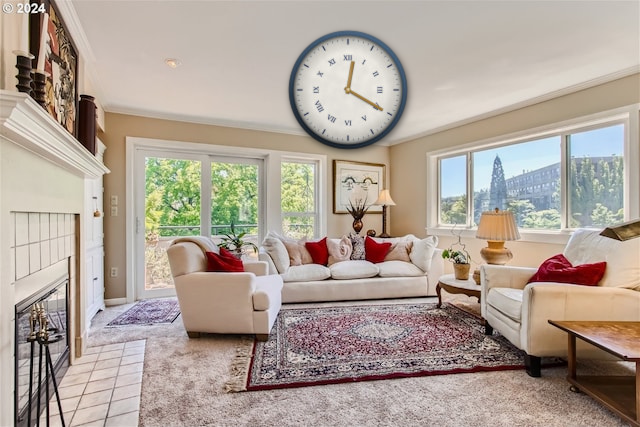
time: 12:20
